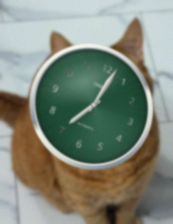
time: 7:02
